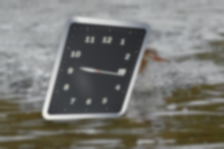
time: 9:16
